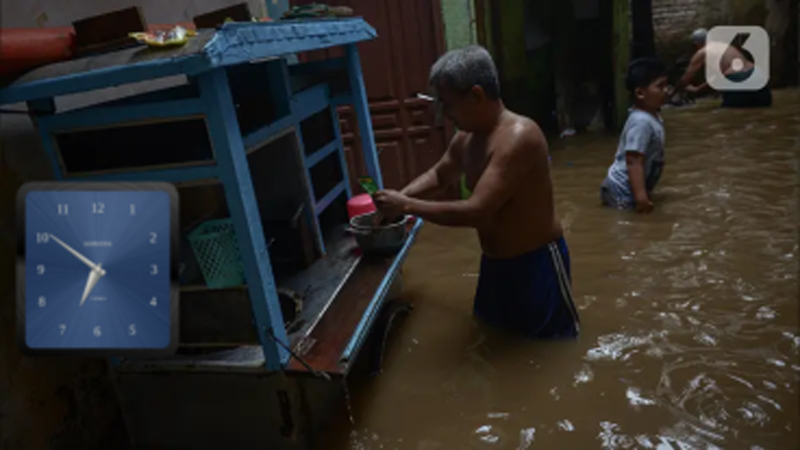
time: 6:51
